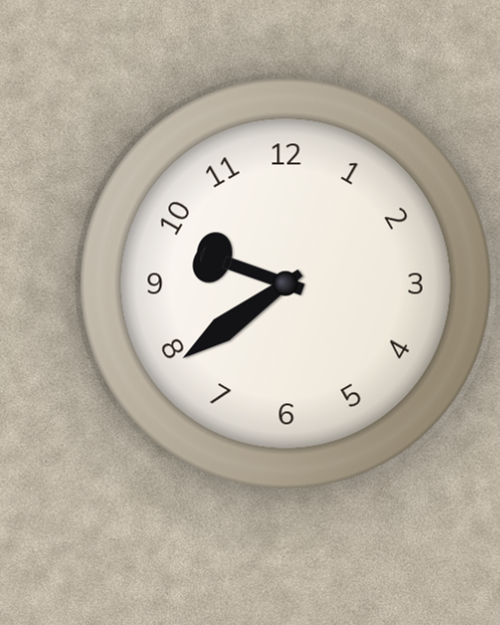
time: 9:39
